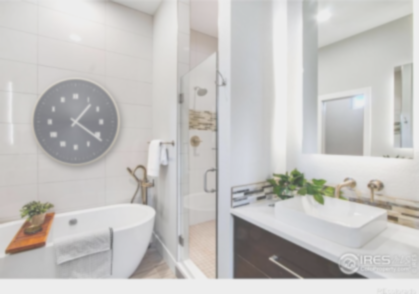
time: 1:21
